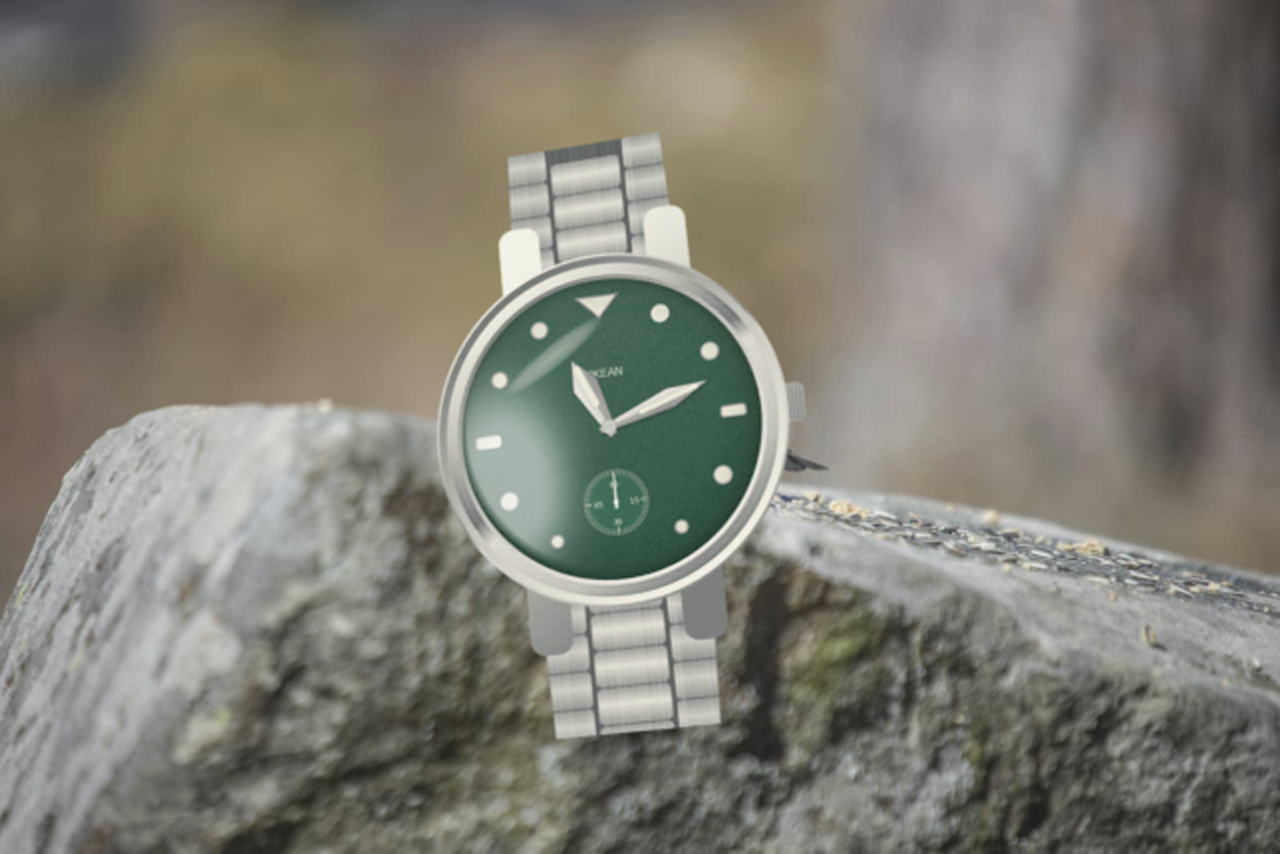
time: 11:12
